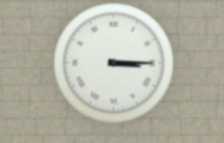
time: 3:15
